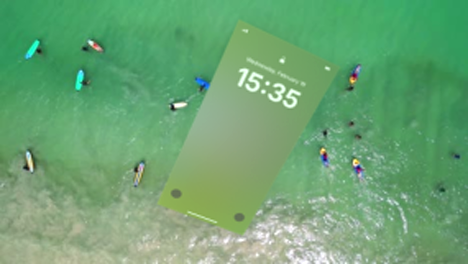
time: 15:35
